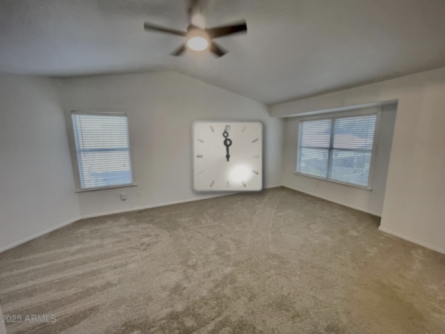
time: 11:59
